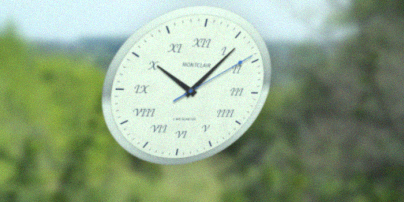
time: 10:06:09
